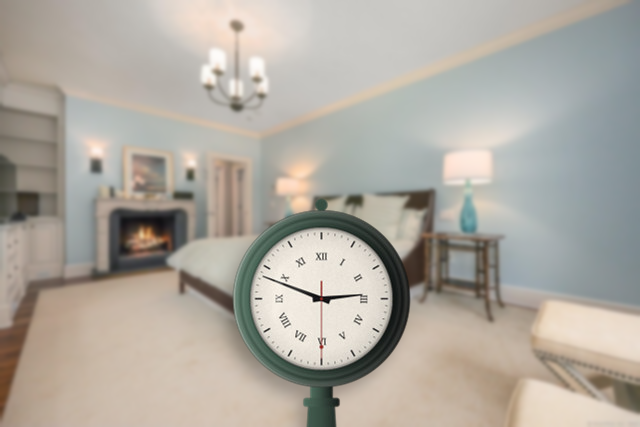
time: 2:48:30
